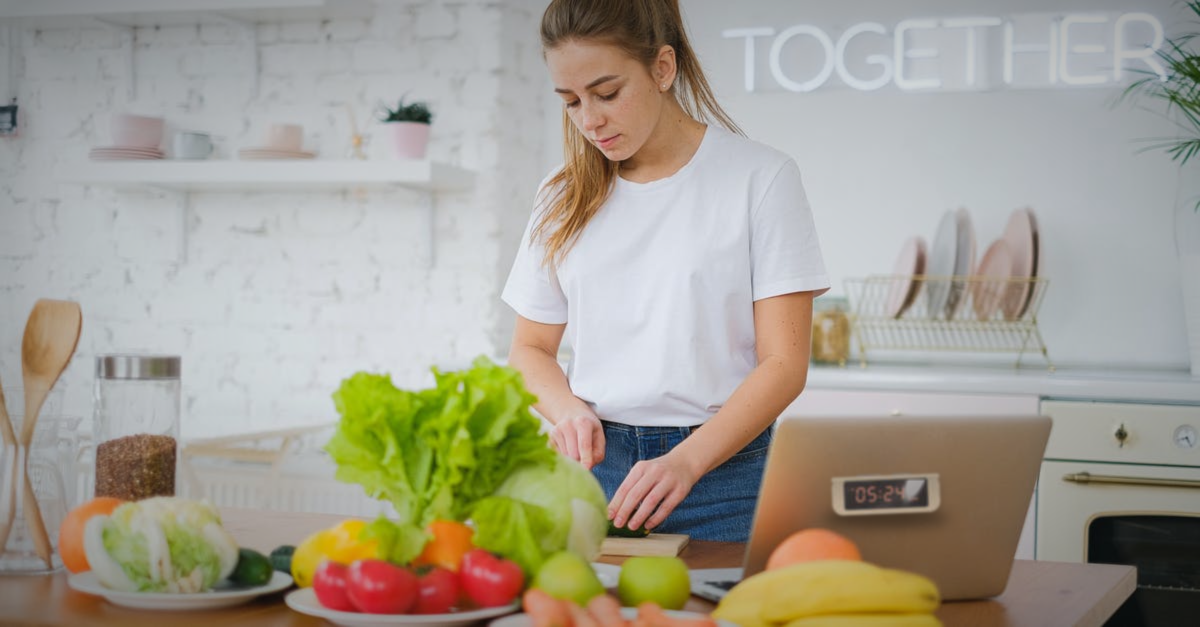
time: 5:24
